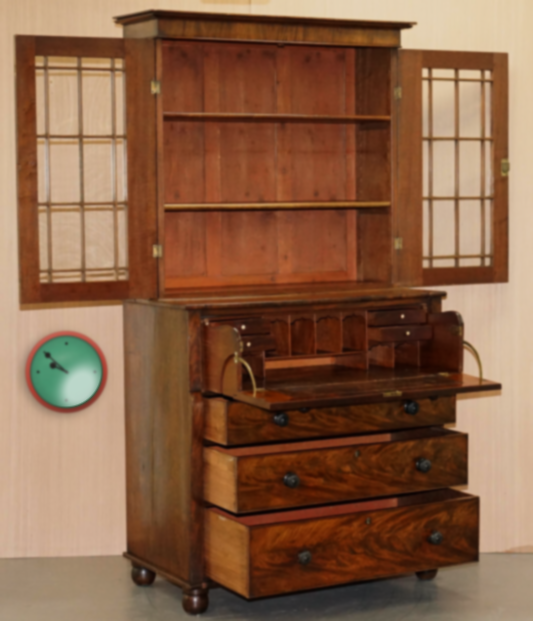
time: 9:52
